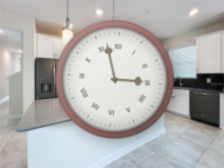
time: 2:57
